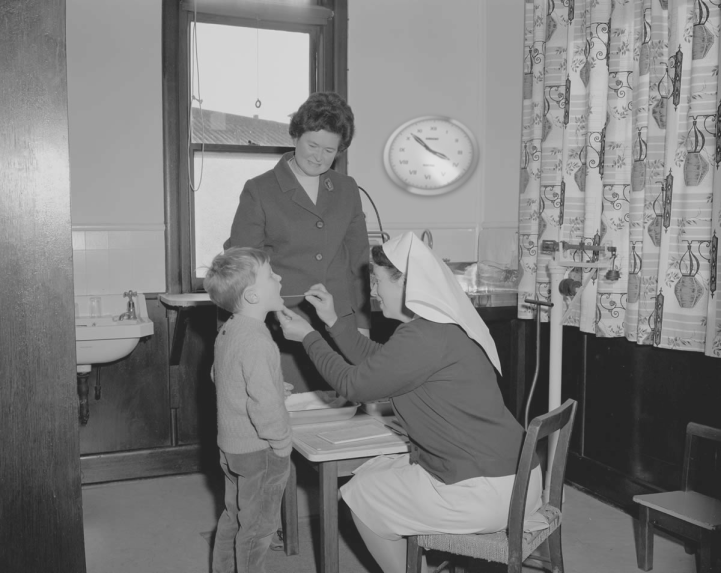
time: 3:52
